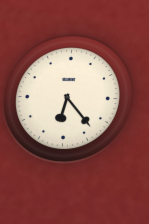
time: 6:23
